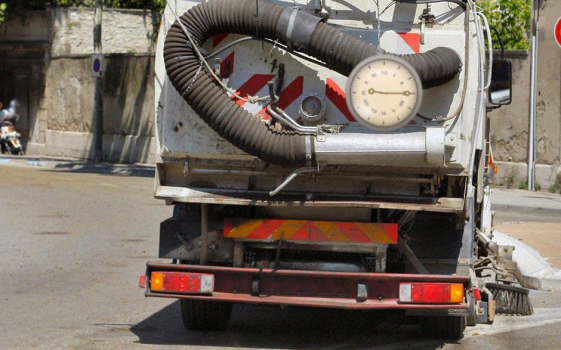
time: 9:15
